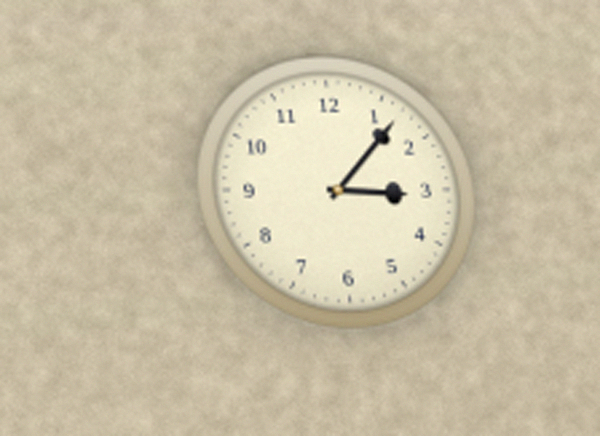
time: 3:07
